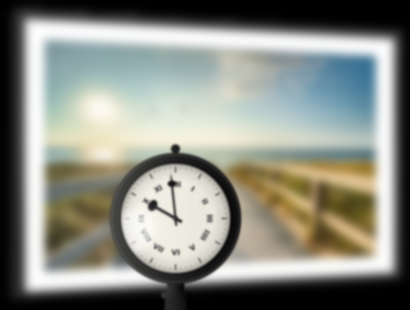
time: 9:59
